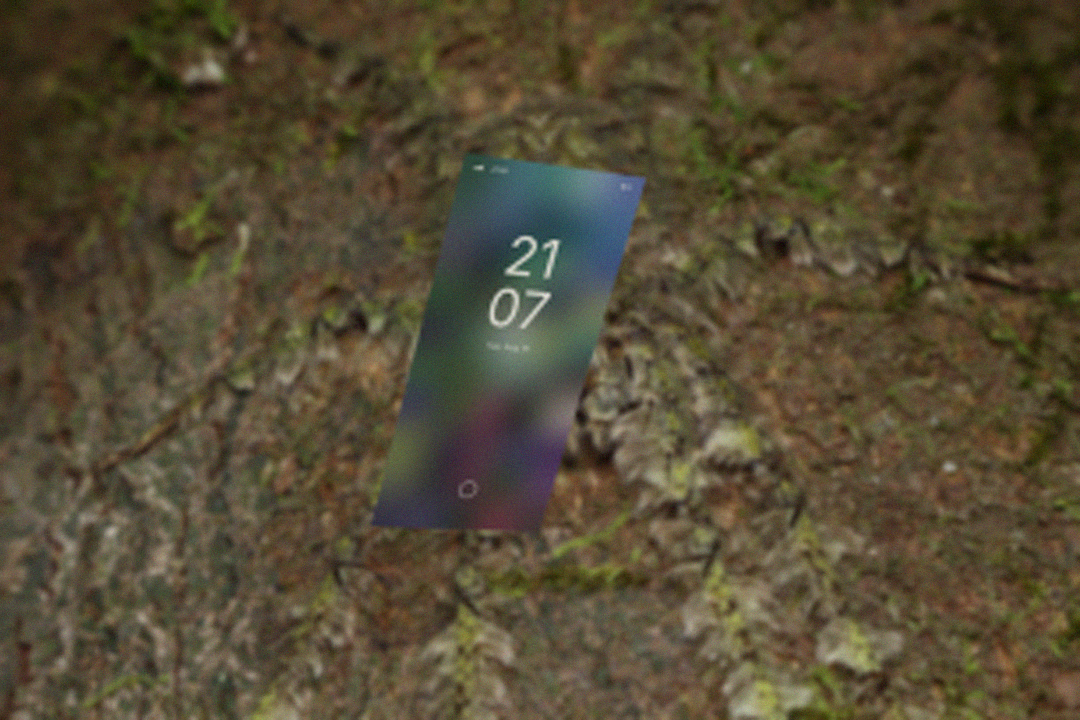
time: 21:07
